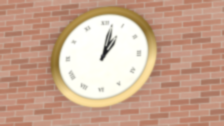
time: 1:02
